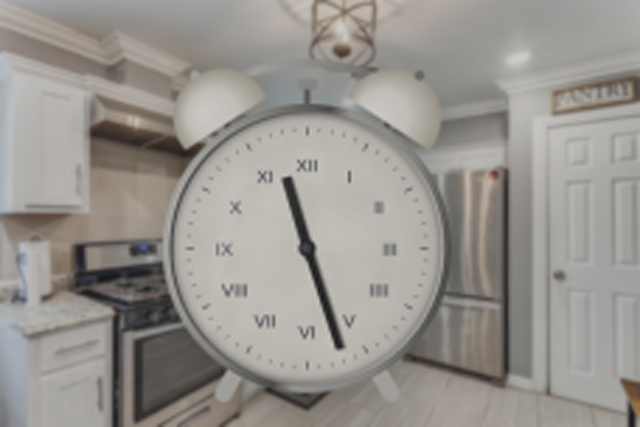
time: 11:27
